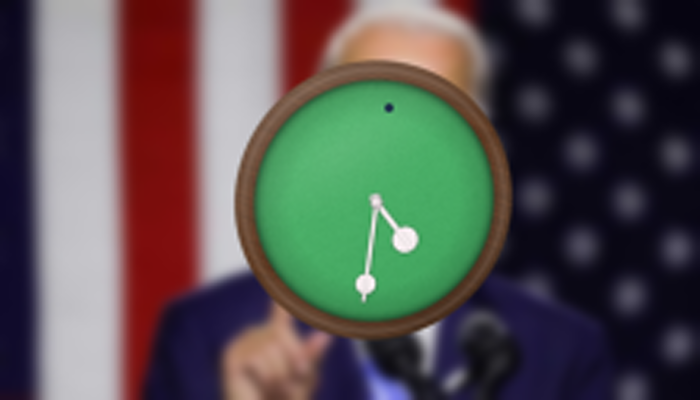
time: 4:30
